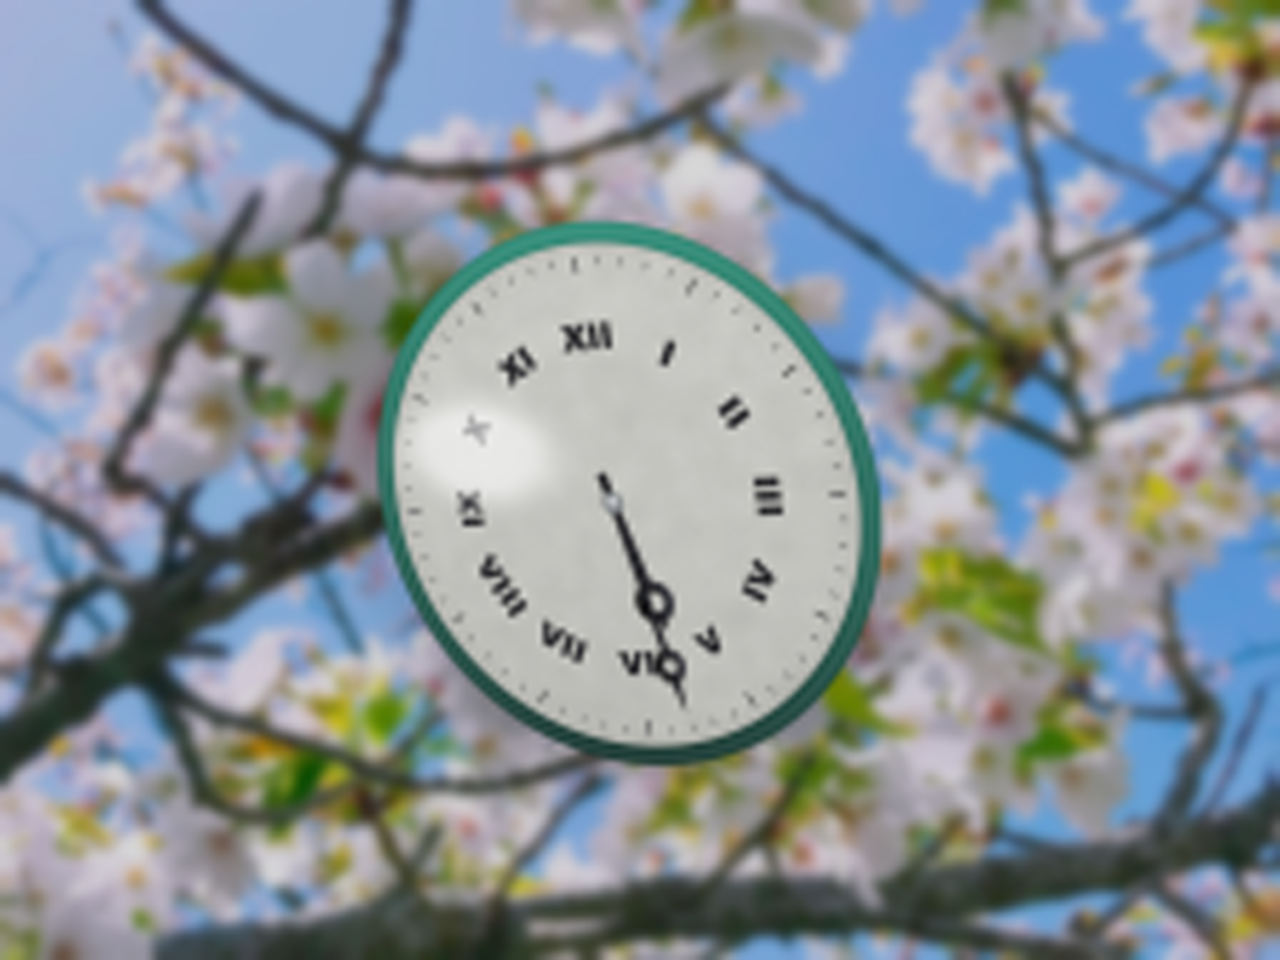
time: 5:28
